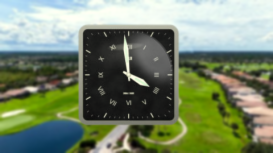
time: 3:59
